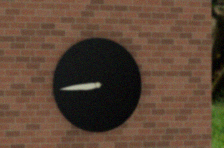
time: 8:44
